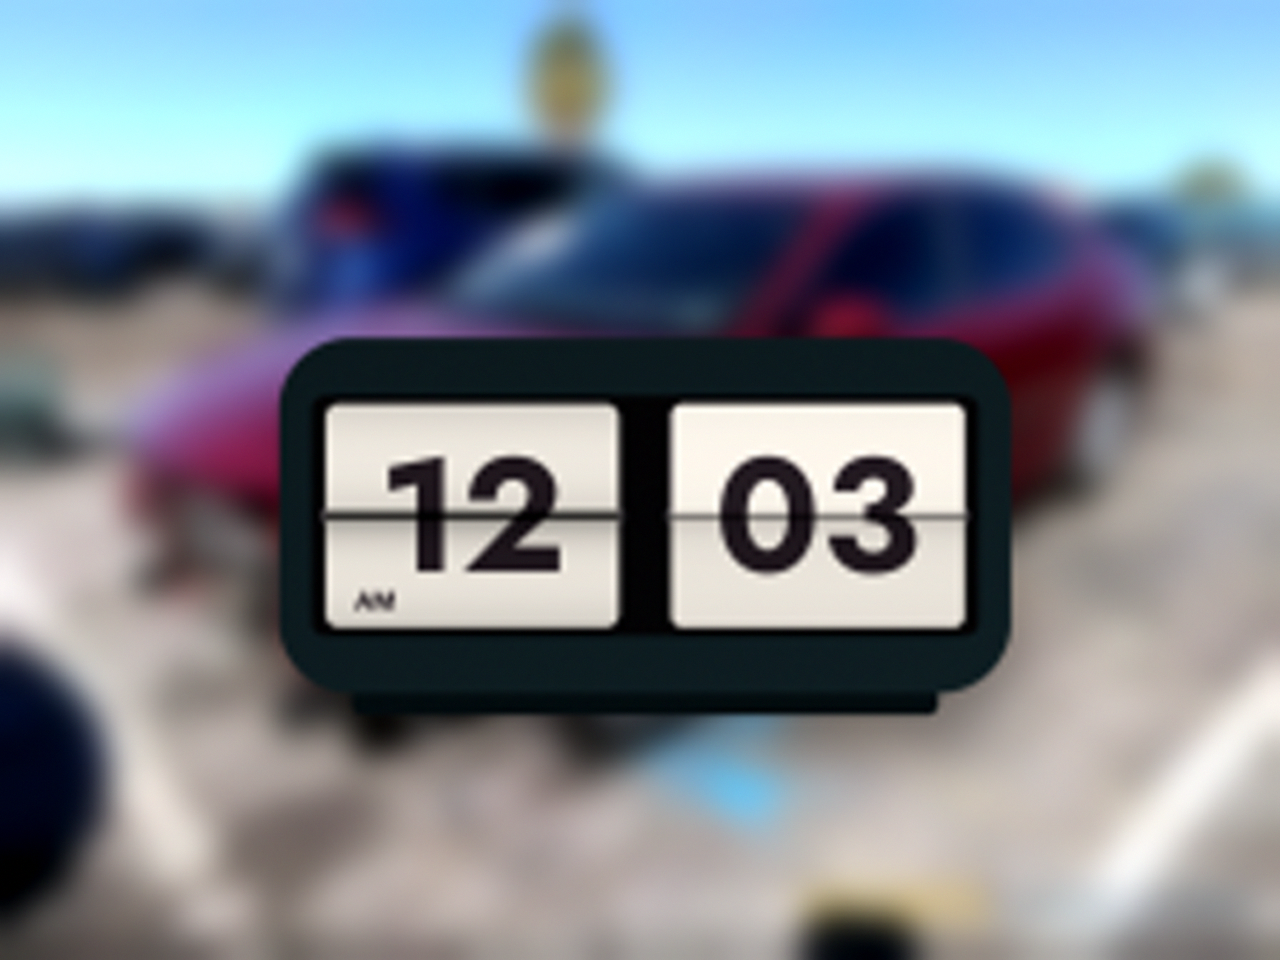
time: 12:03
